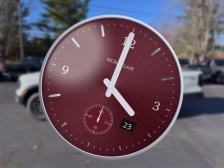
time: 4:00
